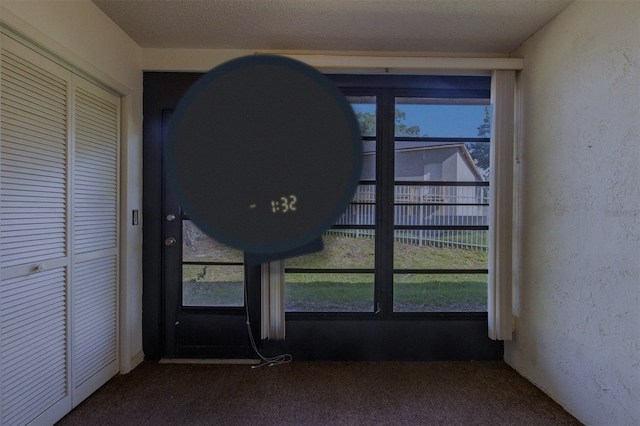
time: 1:32
